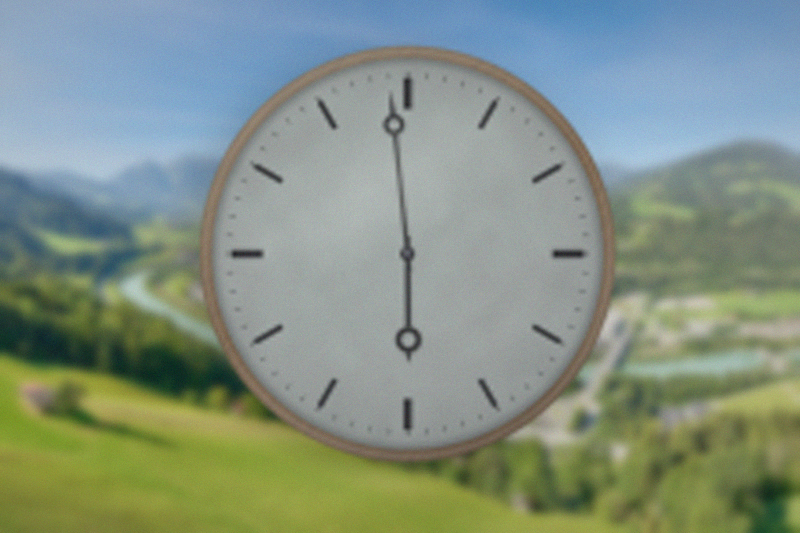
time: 5:59
